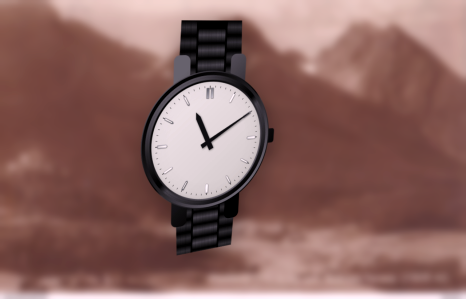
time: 11:10
